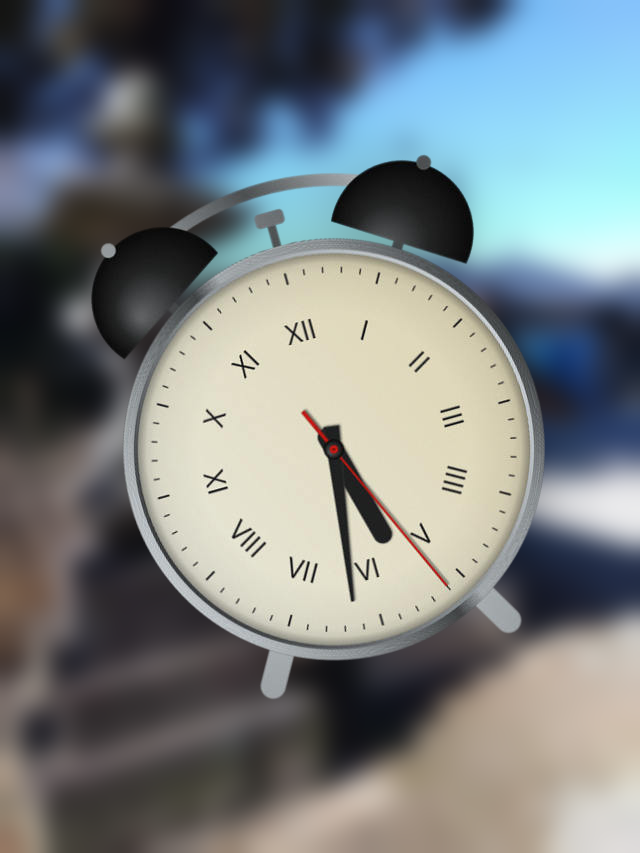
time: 5:31:26
